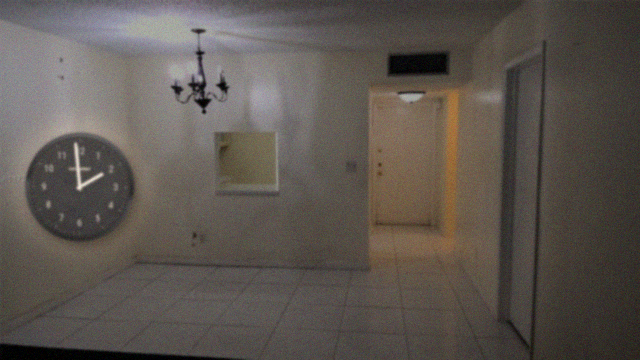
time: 1:59
